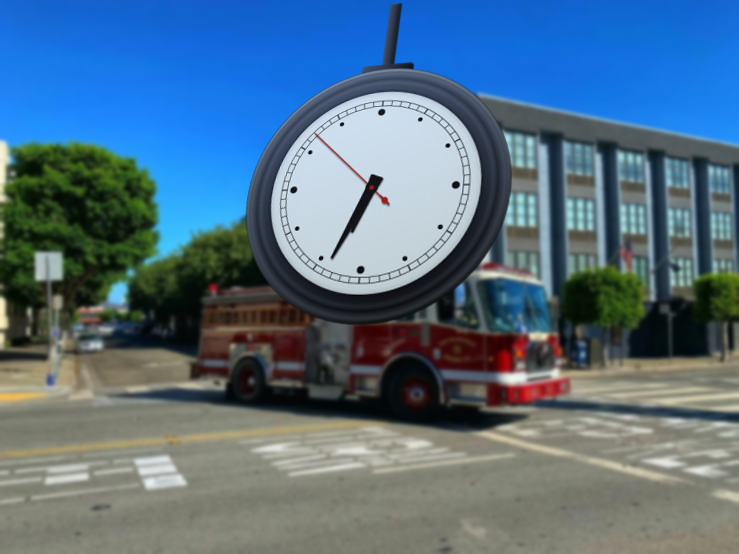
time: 6:33:52
